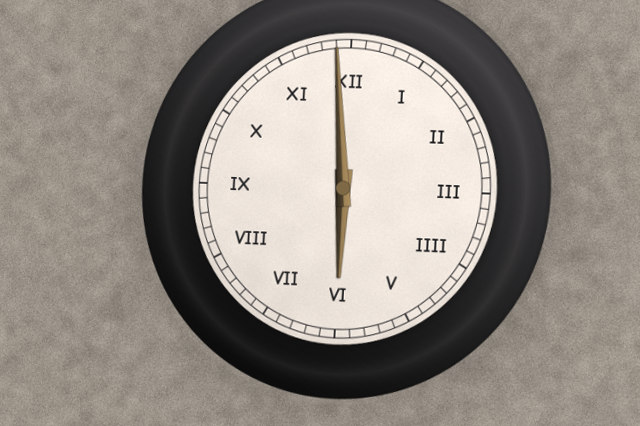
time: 5:59
